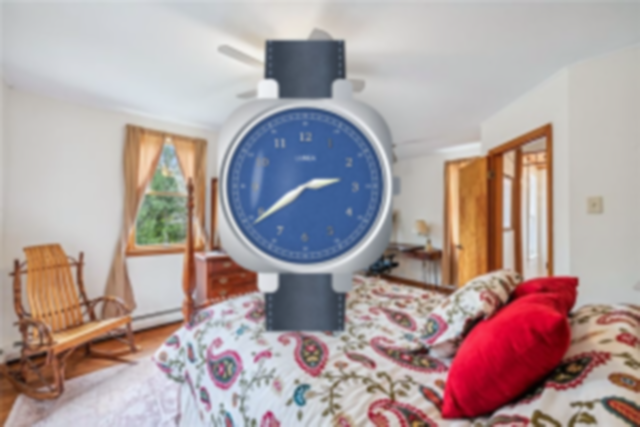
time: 2:39
